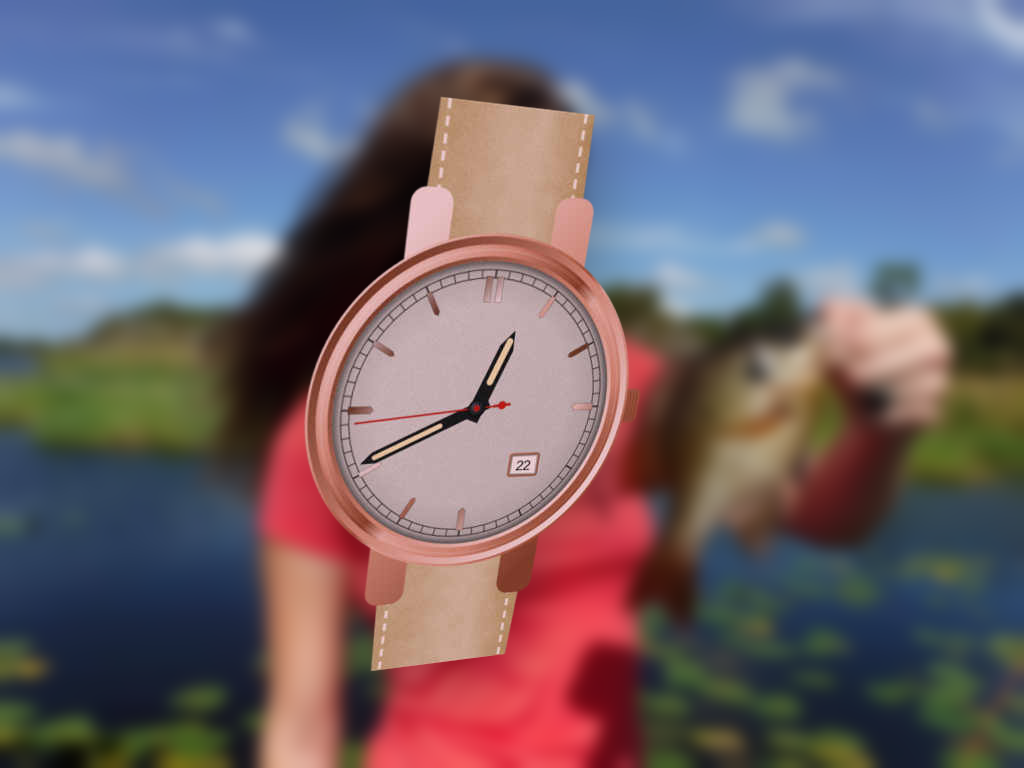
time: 12:40:44
